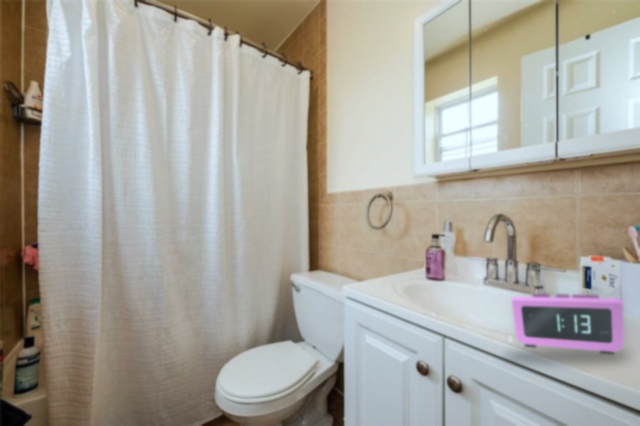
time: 1:13
